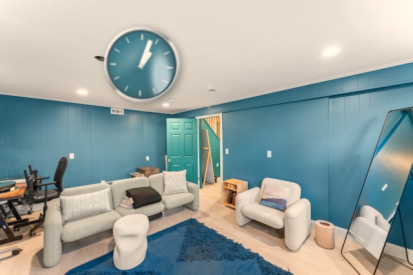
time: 1:03
